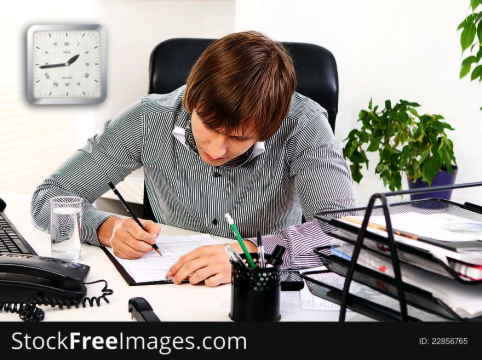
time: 1:44
